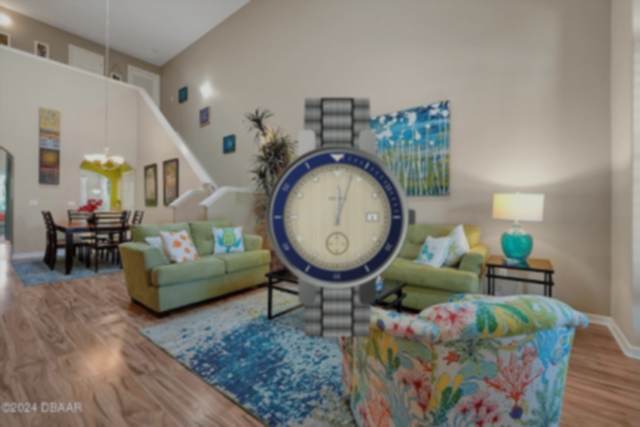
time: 12:03
